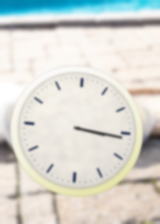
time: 3:16
